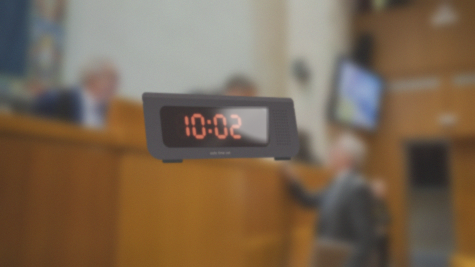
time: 10:02
